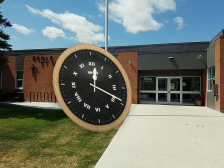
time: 12:19
